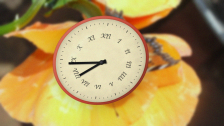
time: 7:44
